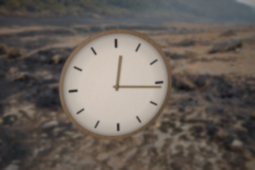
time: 12:16
